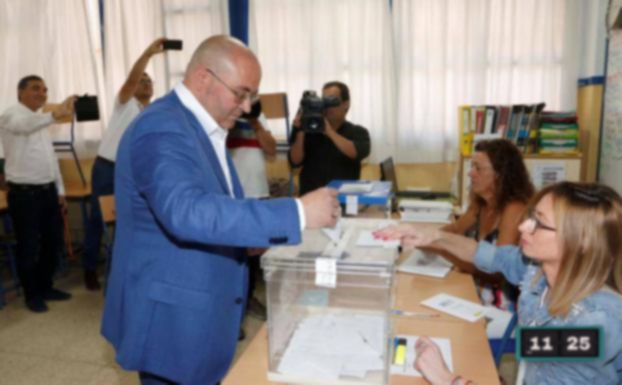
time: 11:25
